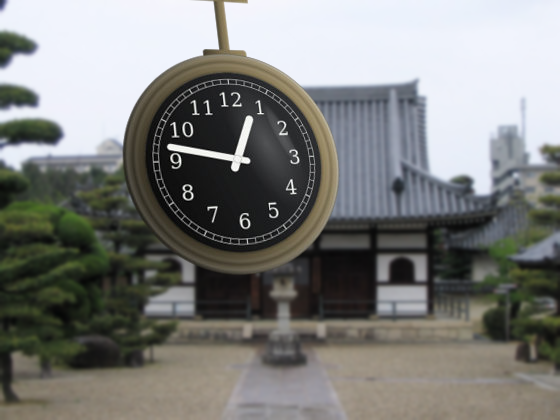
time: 12:47
